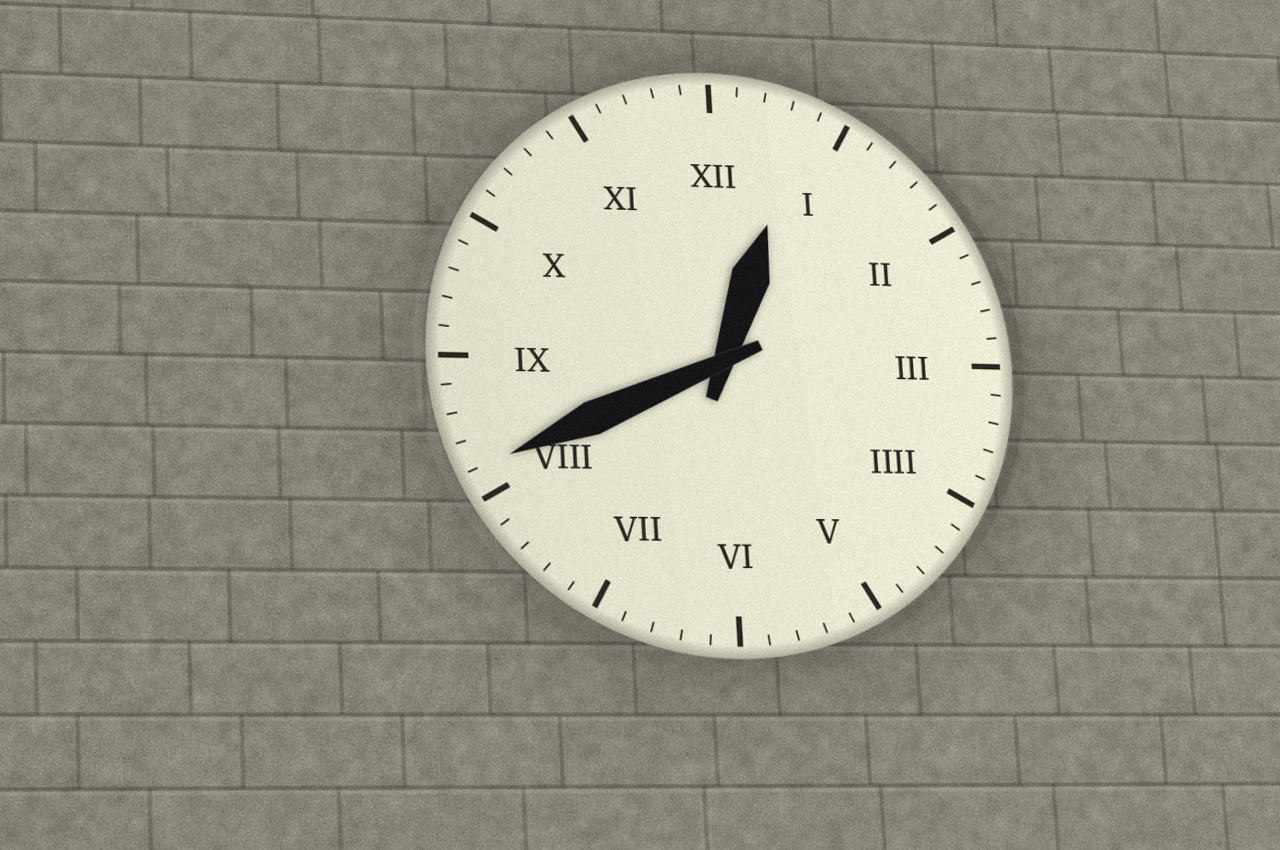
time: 12:41
